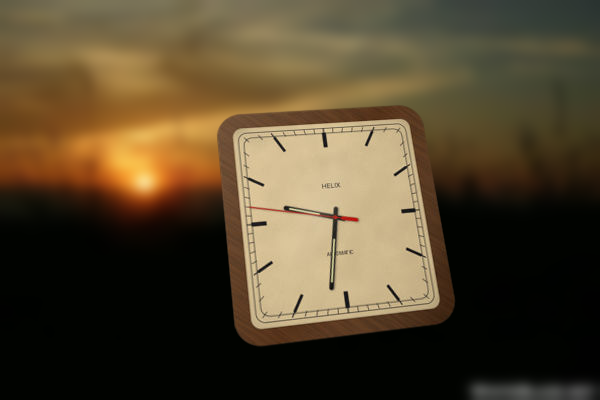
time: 9:31:47
